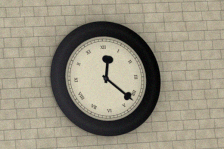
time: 12:22
